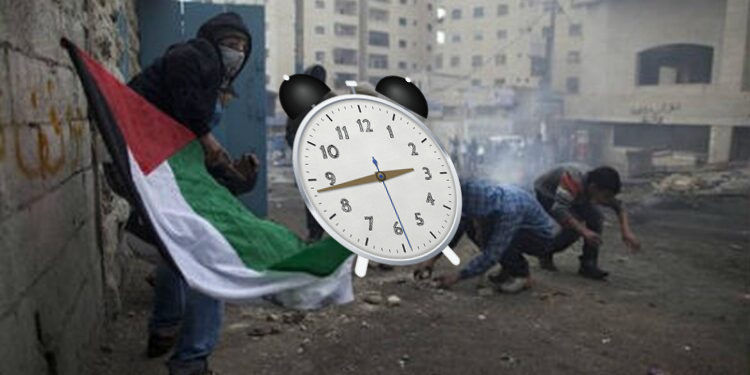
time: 2:43:29
